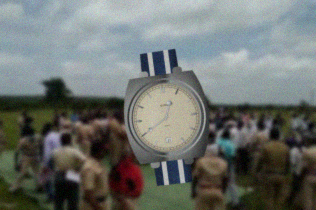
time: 12:40
